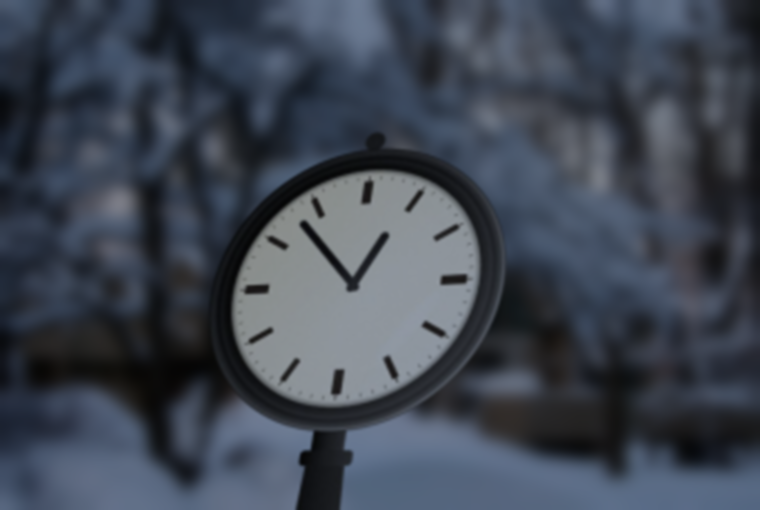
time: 12:53
